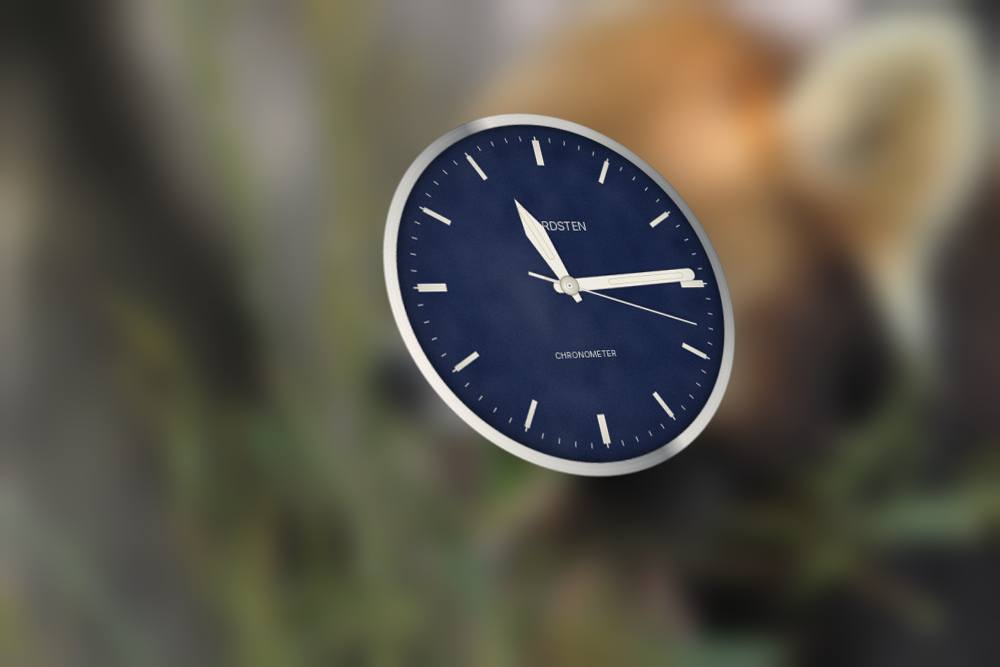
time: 11:14:18
